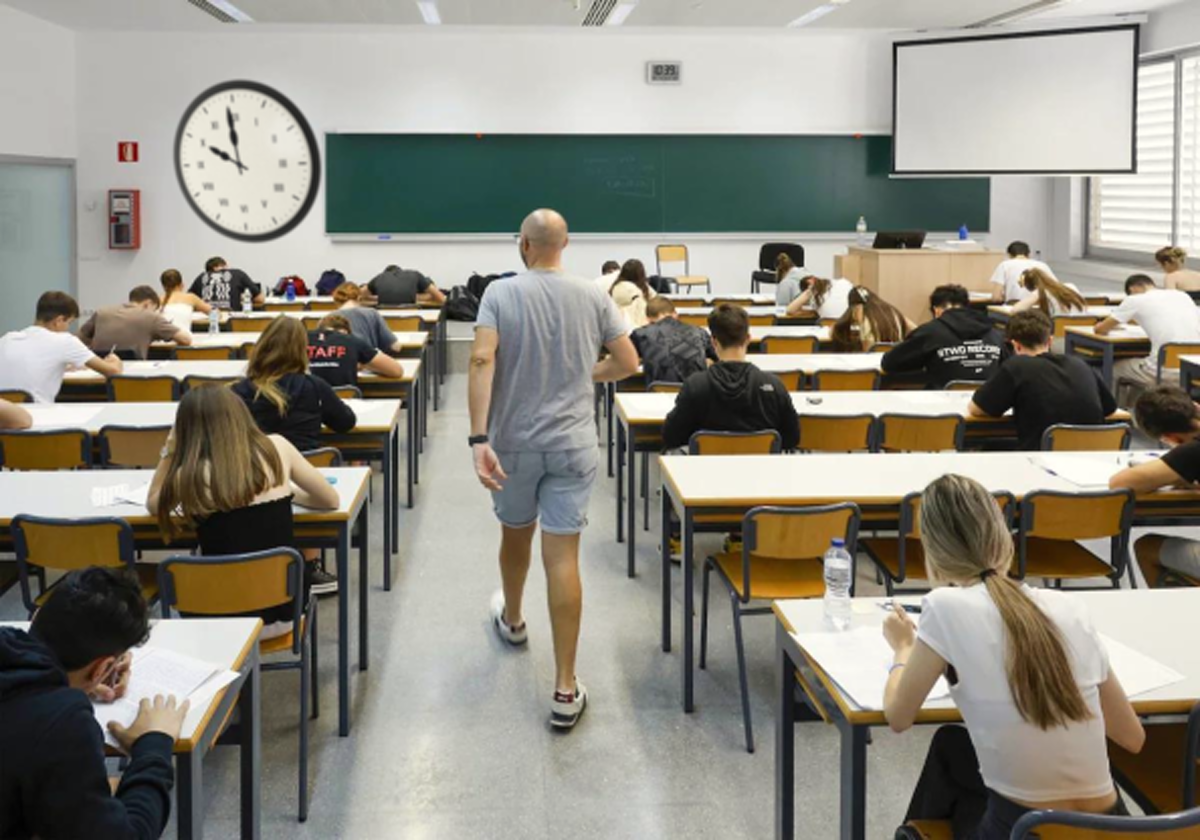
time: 9:59
